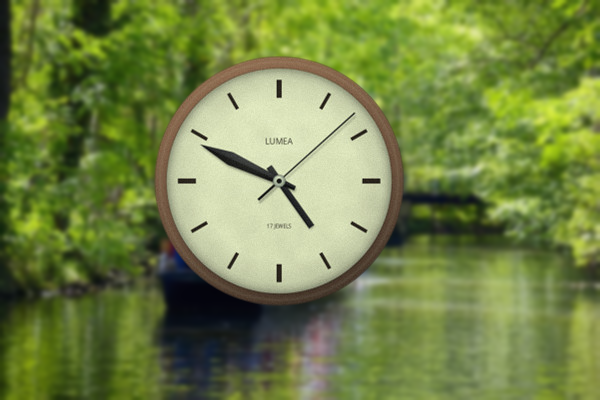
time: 4:49:08
